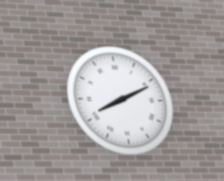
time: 8:11
